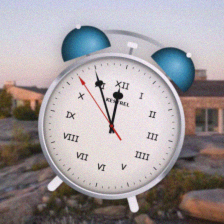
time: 11:54:52
